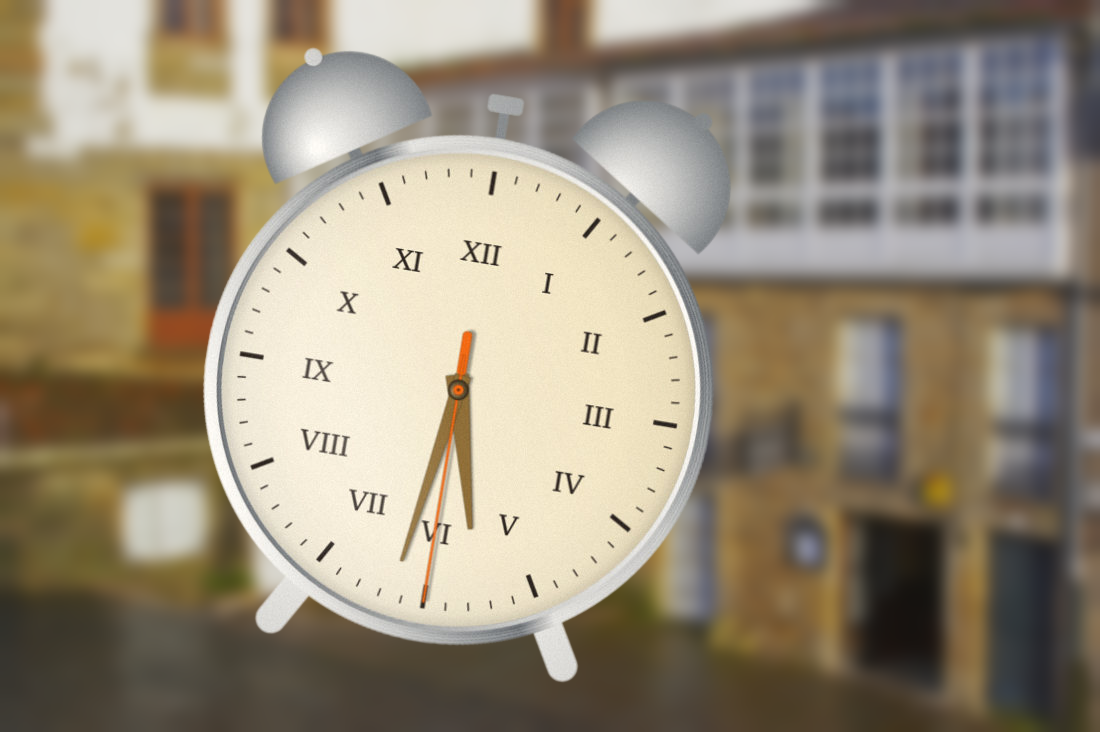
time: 5:31:30
